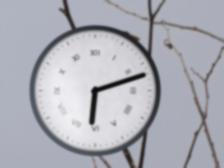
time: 6:12
